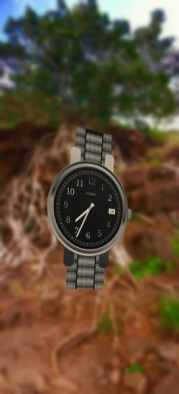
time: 7:34
